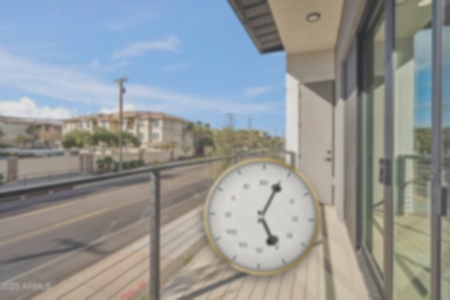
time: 5:04
